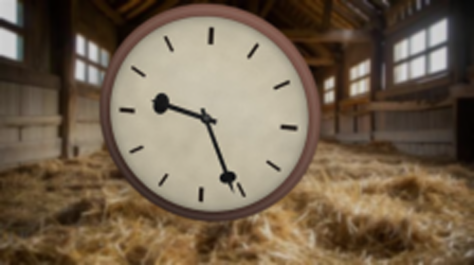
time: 9:26
